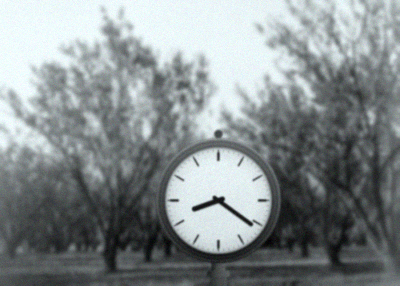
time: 8:21
